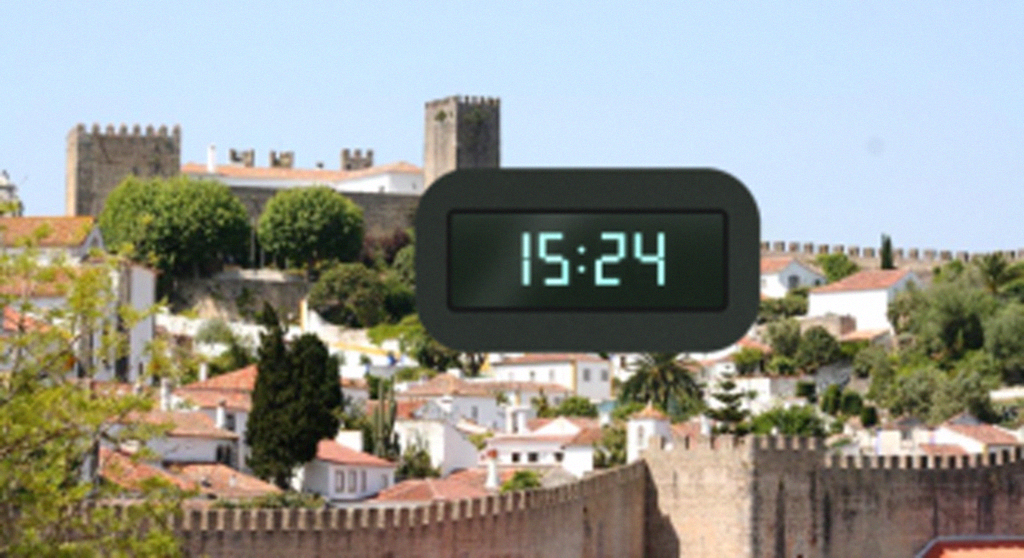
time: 15:24
